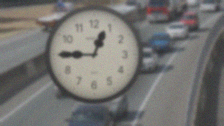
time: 12:45
